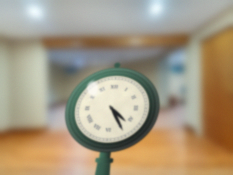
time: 4:25
